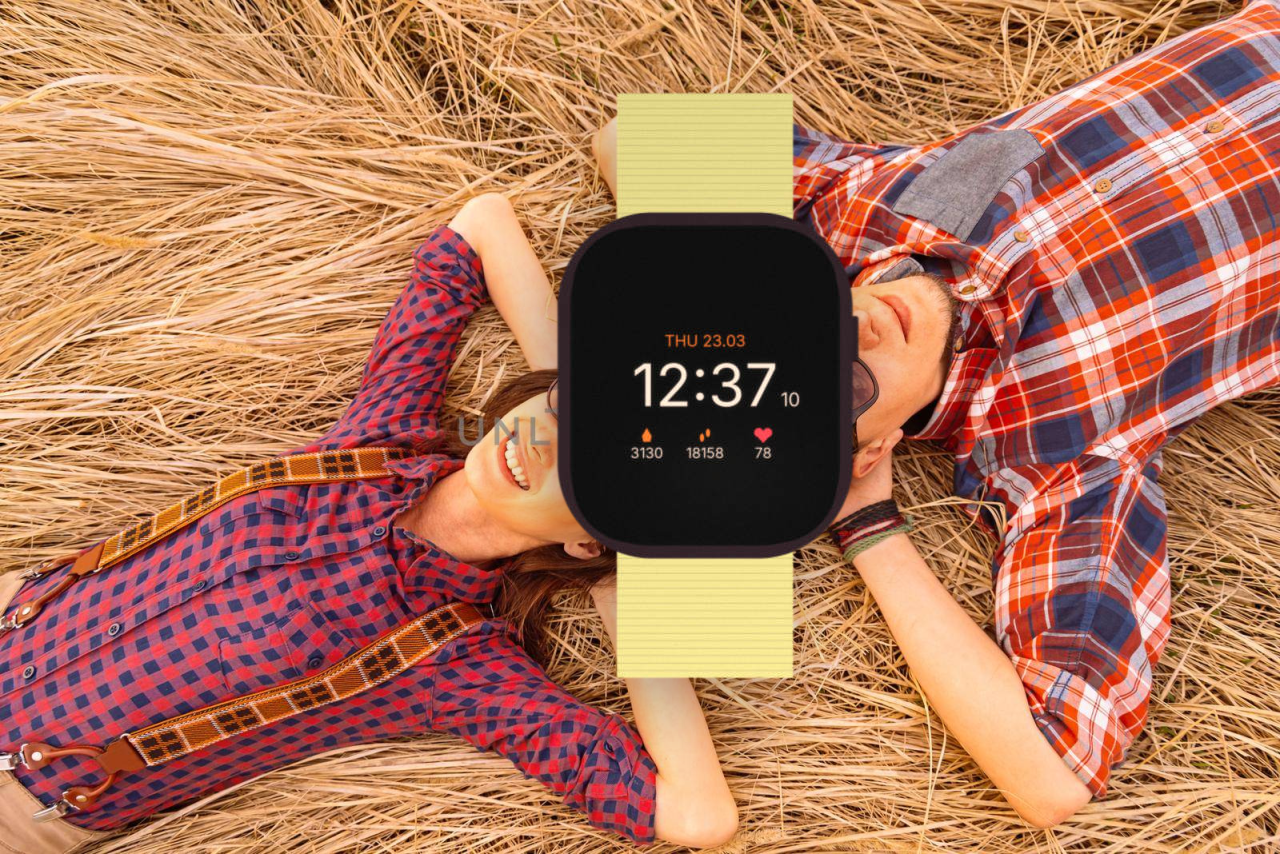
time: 12:37:10
